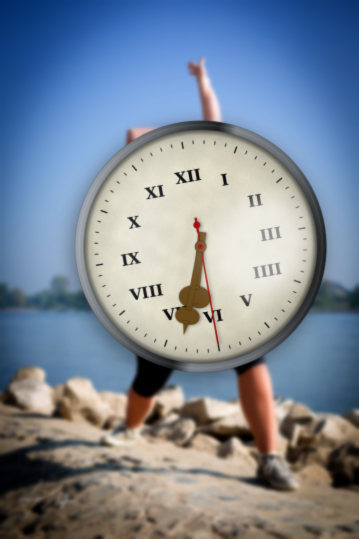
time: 6:33:30
